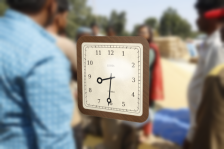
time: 8:31
